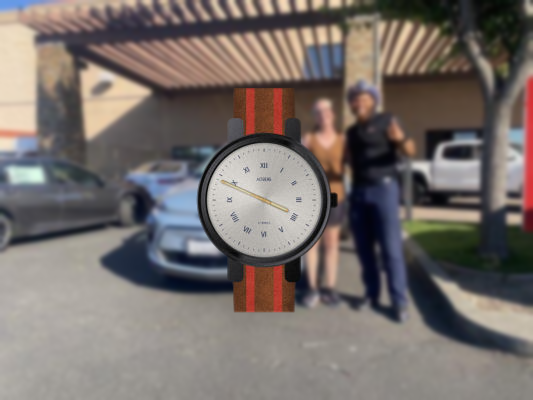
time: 3:49
